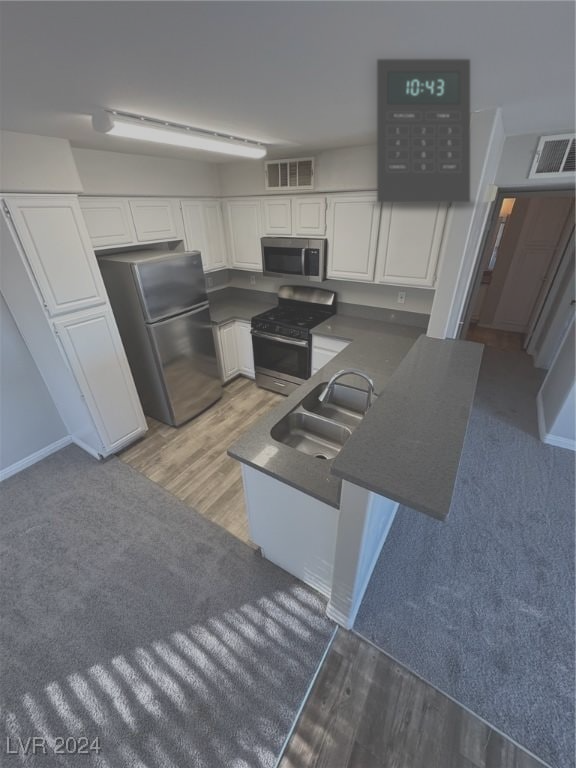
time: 10:43
